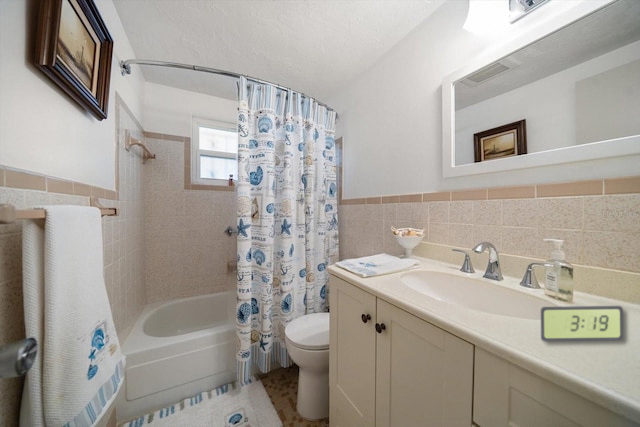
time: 3:19
